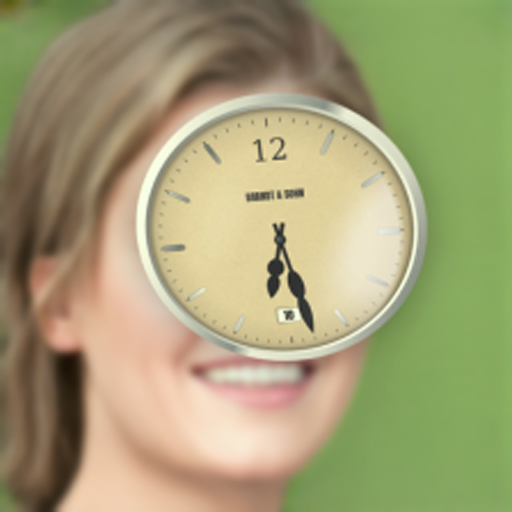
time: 6:28
